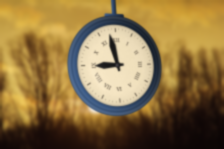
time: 8:58
